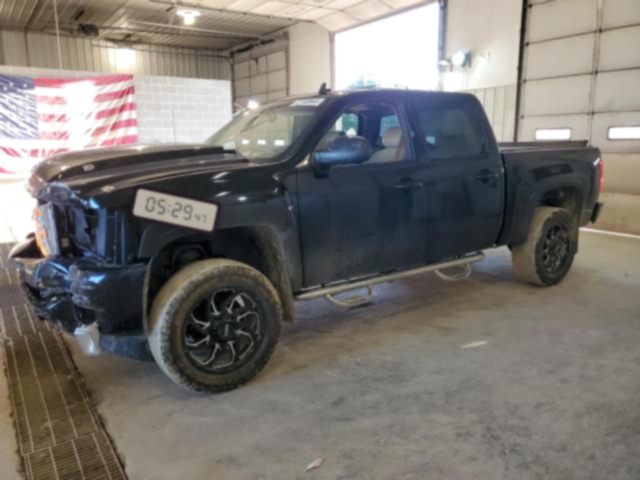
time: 5:29
